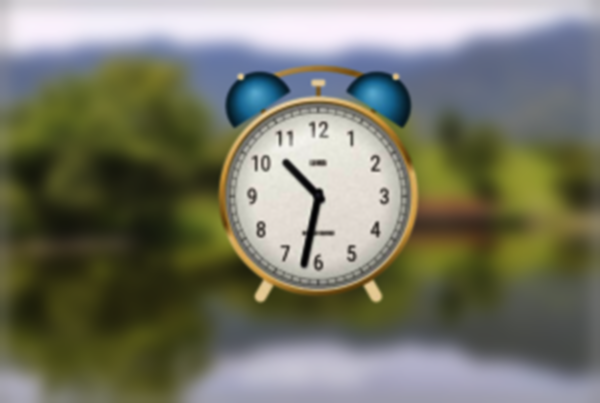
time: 10:32
